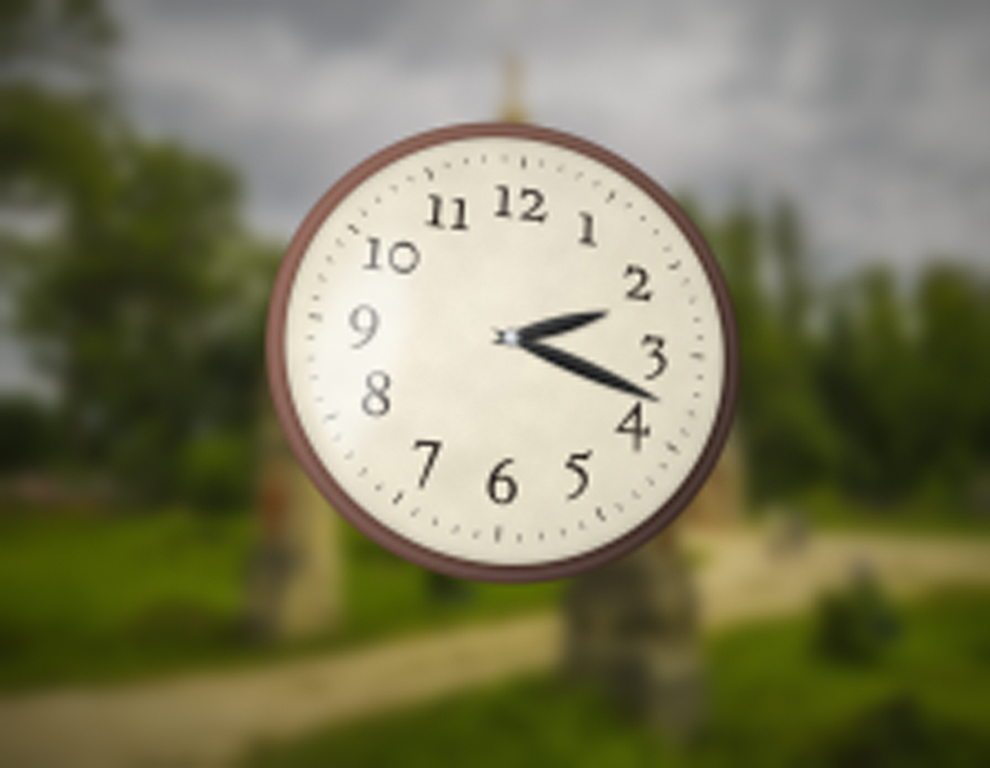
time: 2:18
